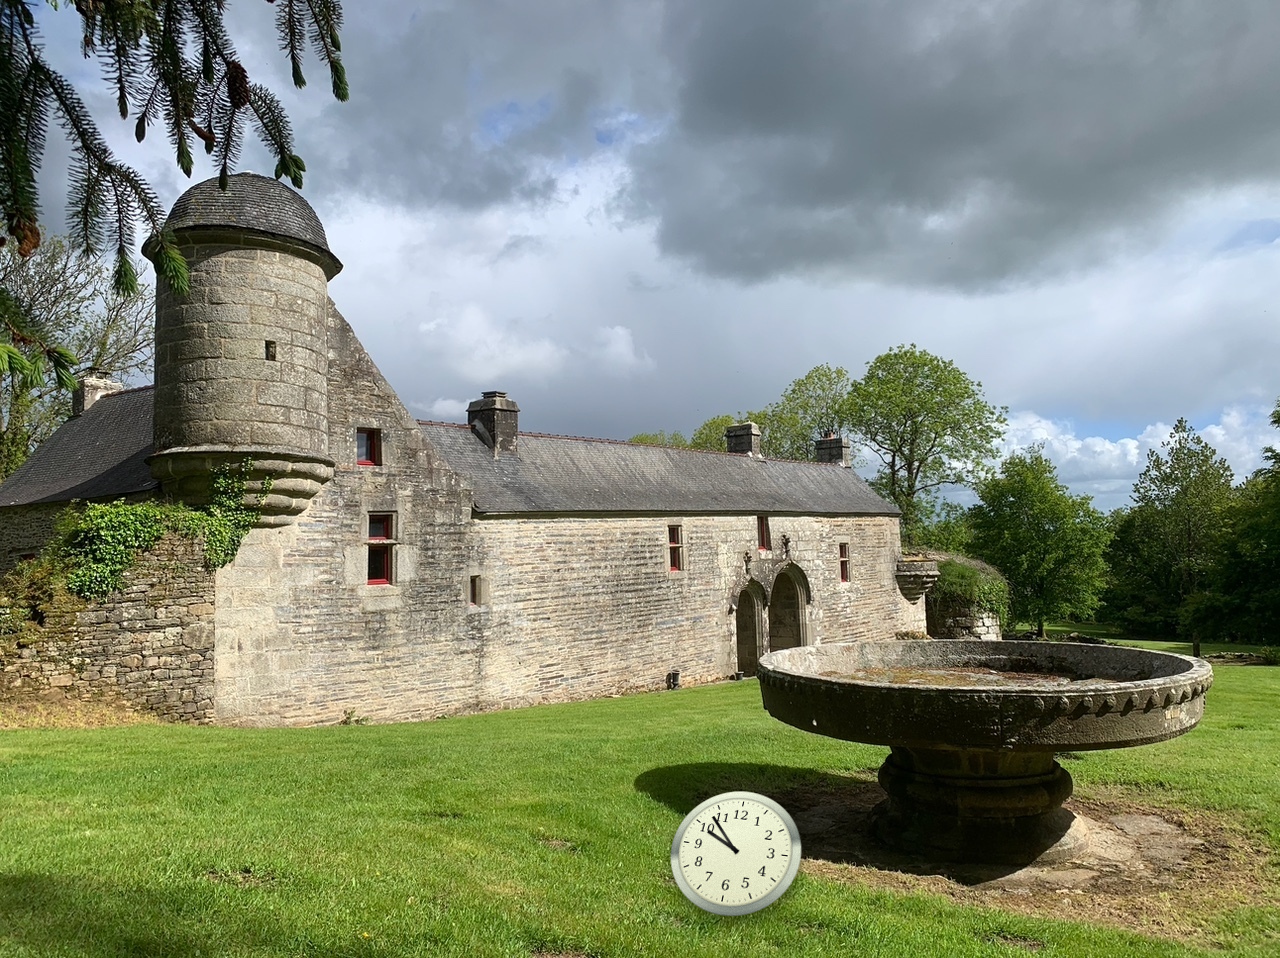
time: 9:53
